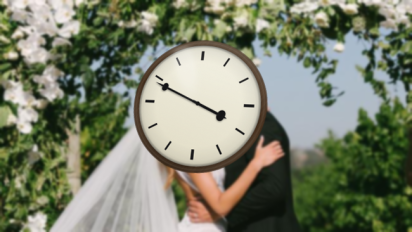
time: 3:49
